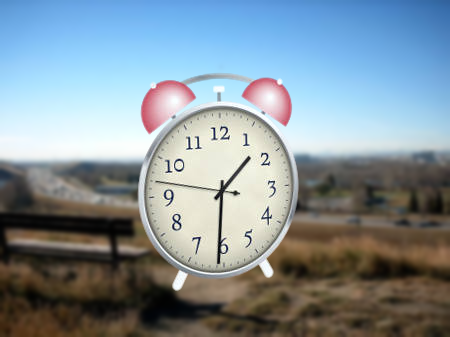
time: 1:30:47
